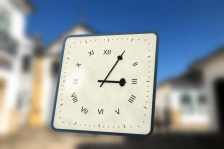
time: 3:05
